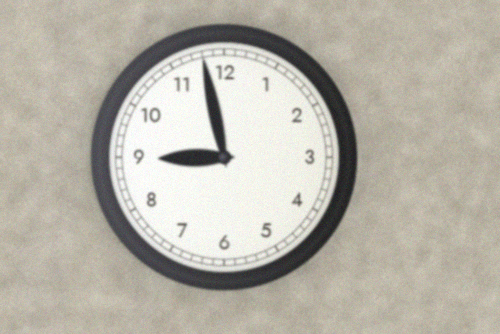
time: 8:58
